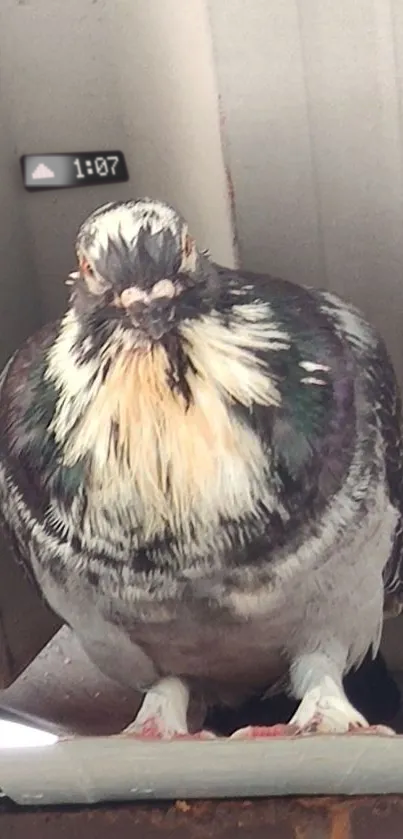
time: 1:07
